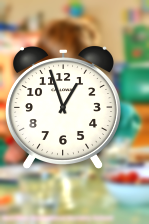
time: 12:57
